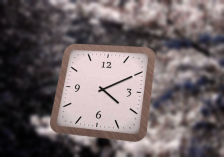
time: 4:10
